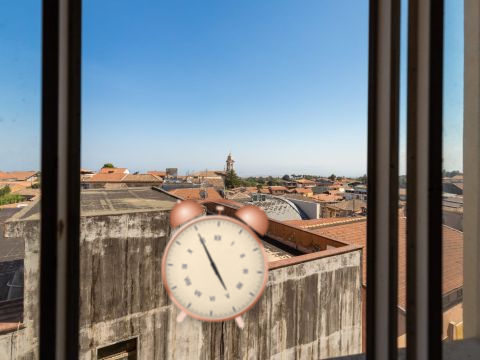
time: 4:55
